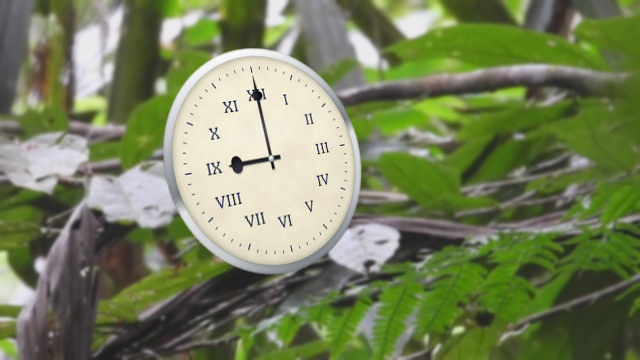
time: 9:00
